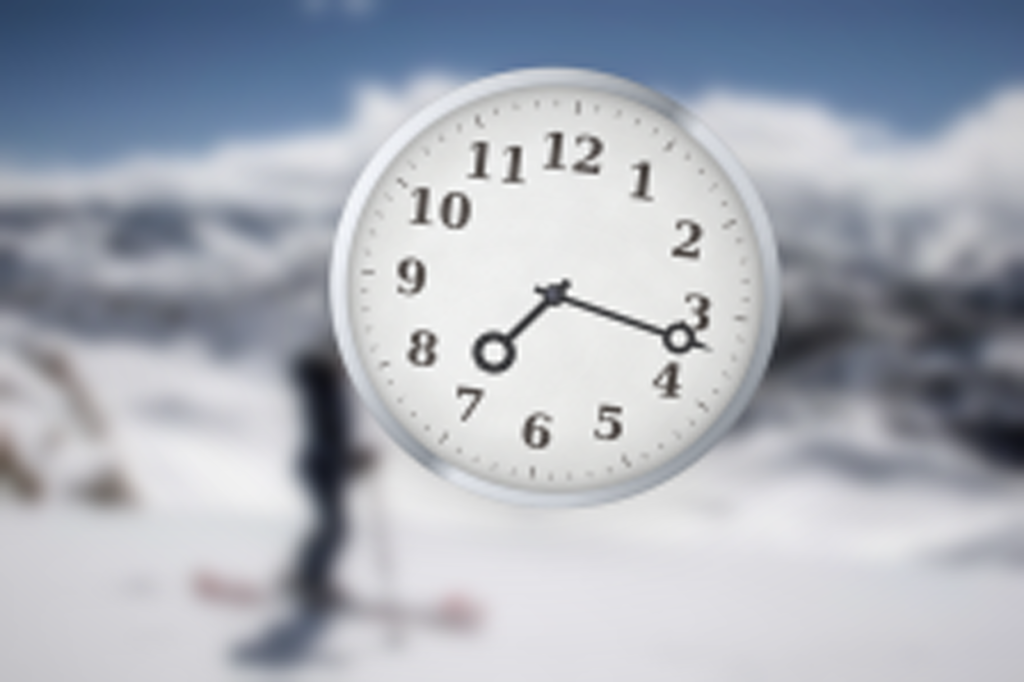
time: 7:17
